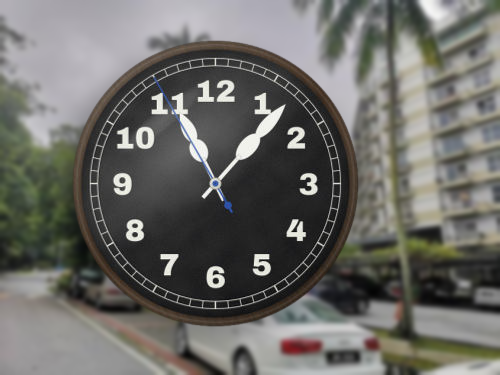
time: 11:06:55
